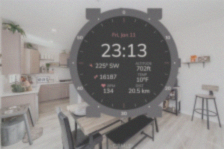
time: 23:13
